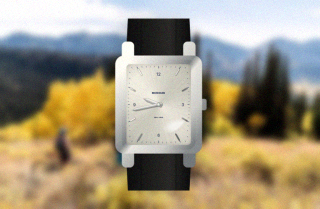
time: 9:43
